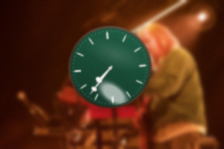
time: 7:37
